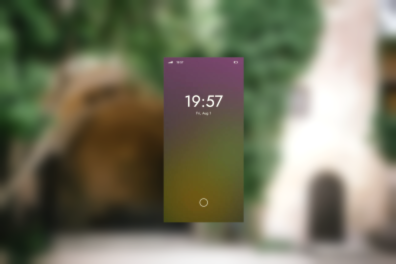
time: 19:57
